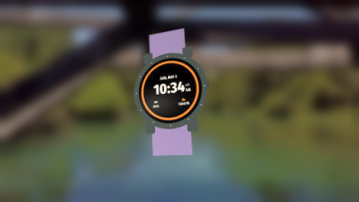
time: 10:34
